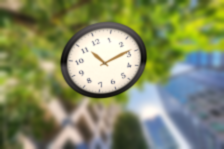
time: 11:14
